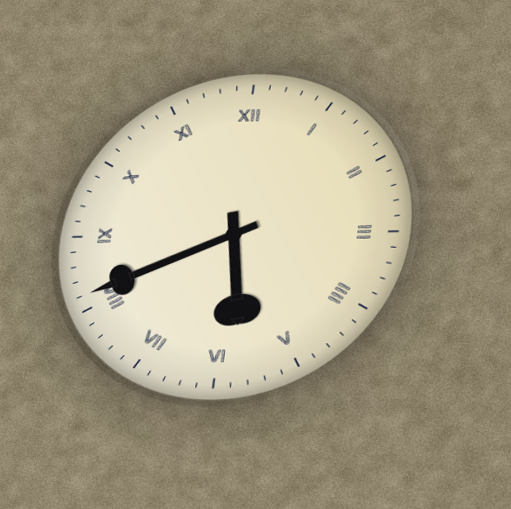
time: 5:41
